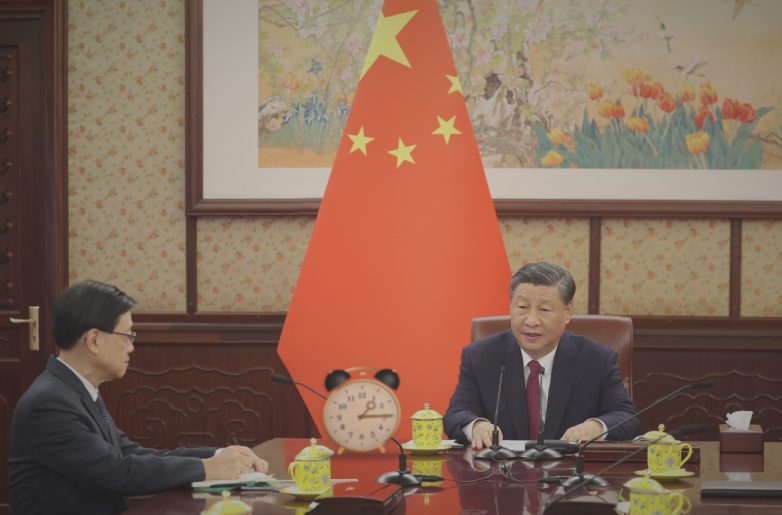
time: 1:15
